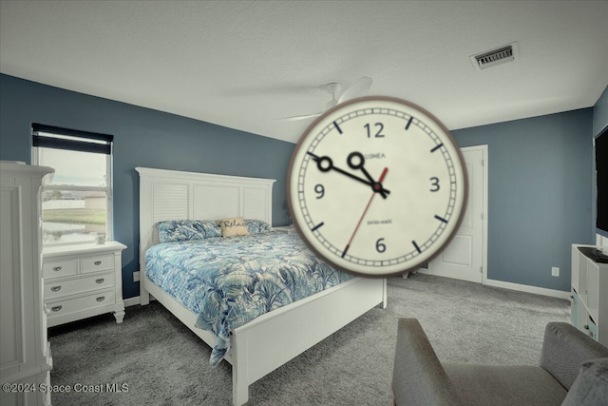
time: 10:49:35
